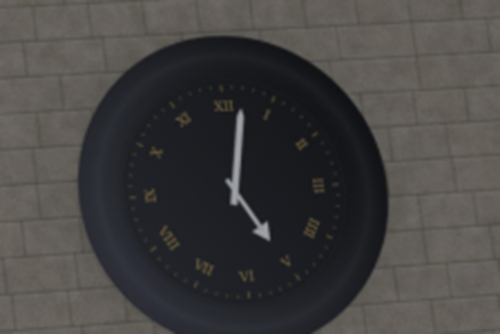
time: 5:02
